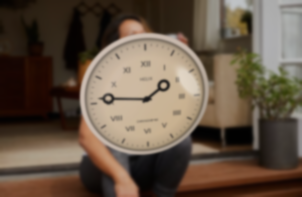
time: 1:46
